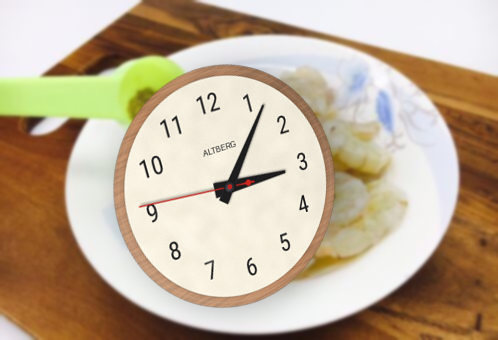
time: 3:06:46
